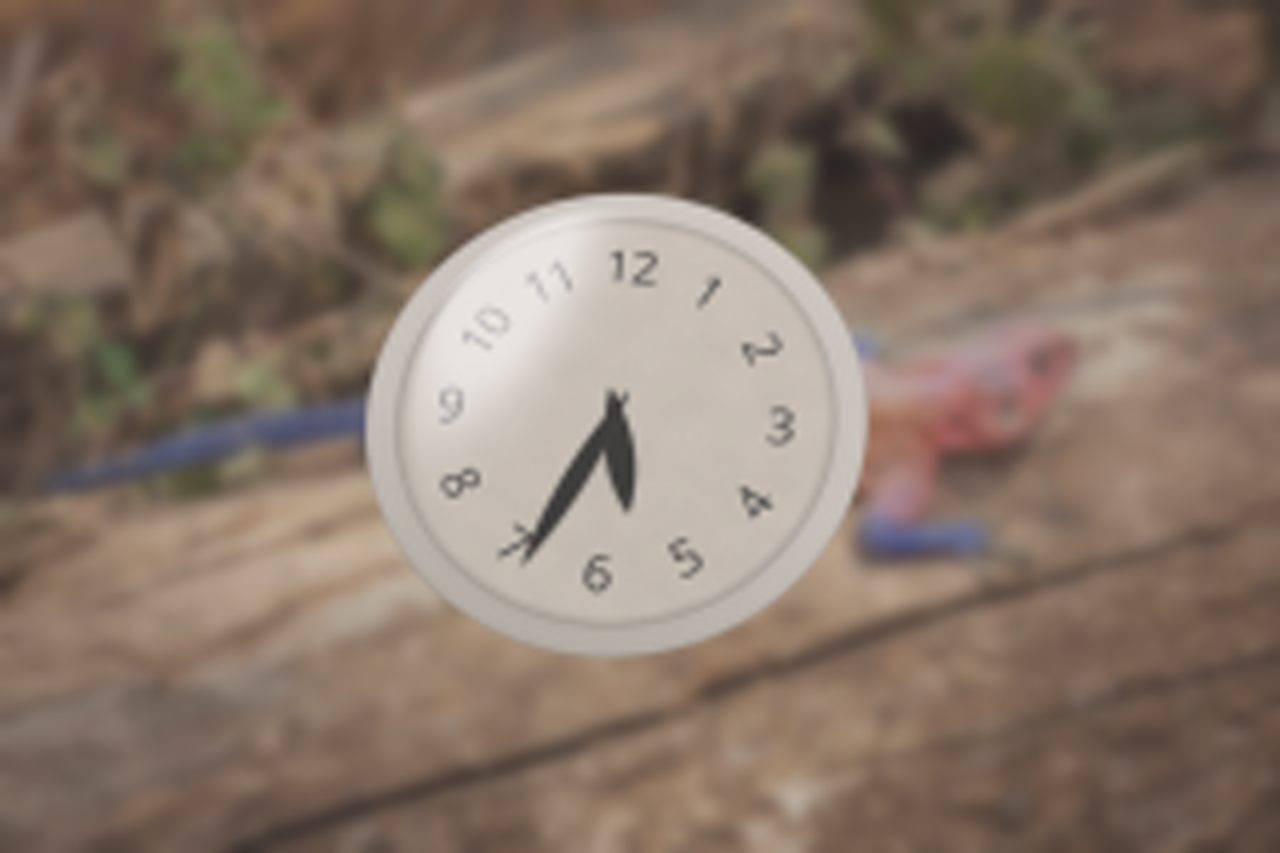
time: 5:34
